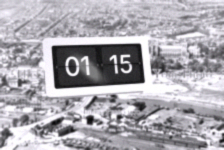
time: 1:15
